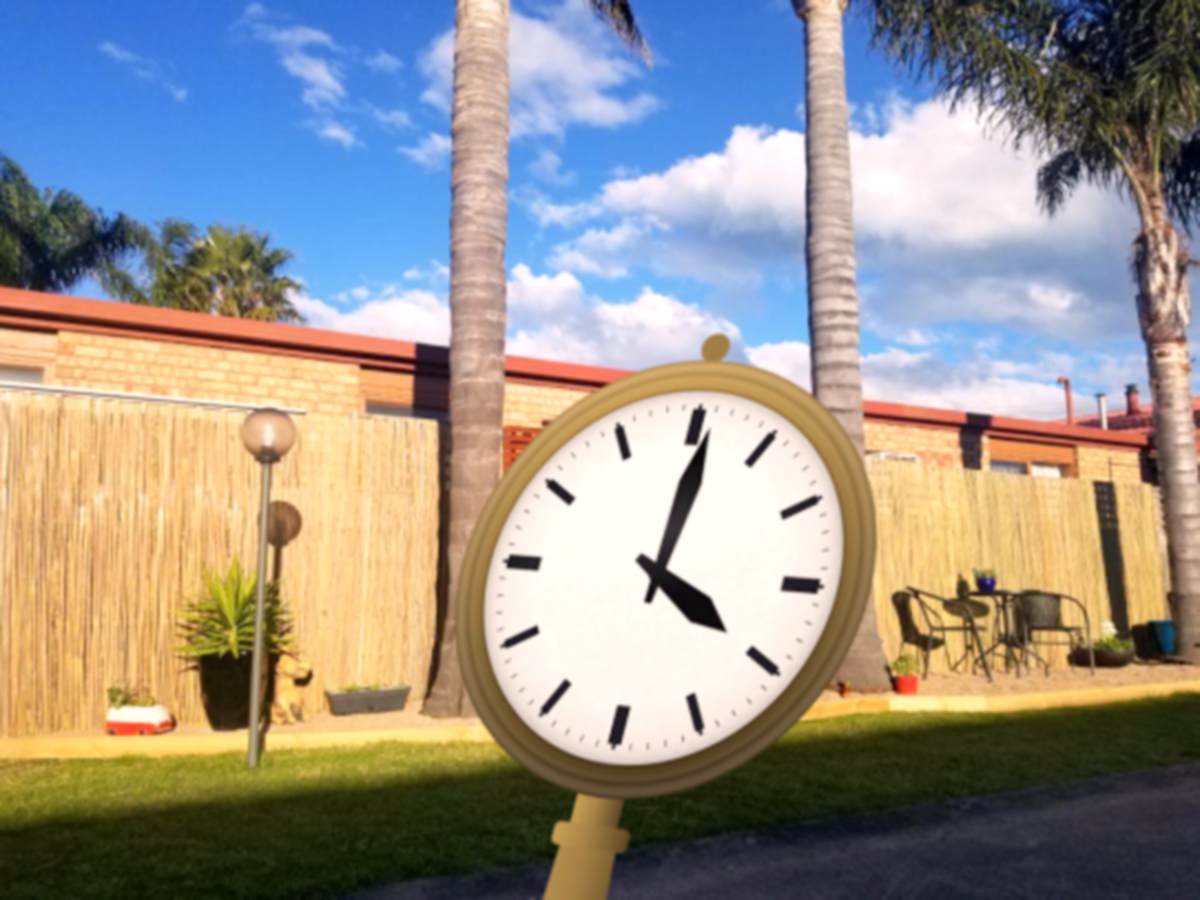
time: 4:01
